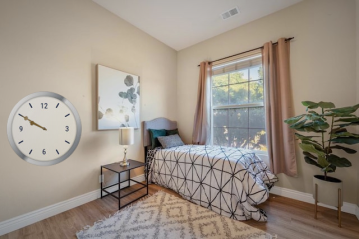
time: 9:50
